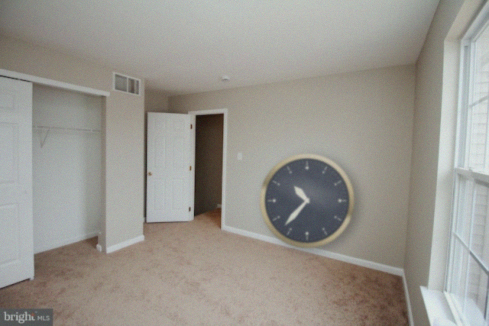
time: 10:37
